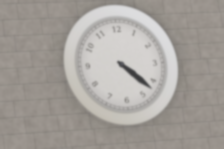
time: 4:22
